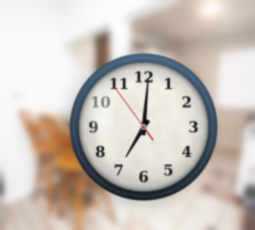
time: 7:00:54
